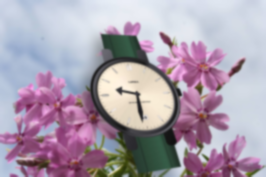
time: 9:31
